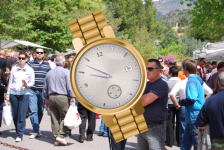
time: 9:53
